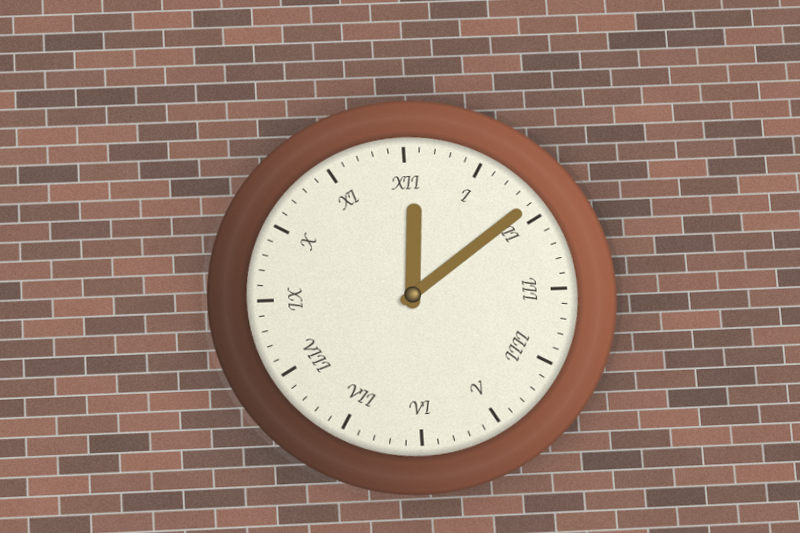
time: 12:09
